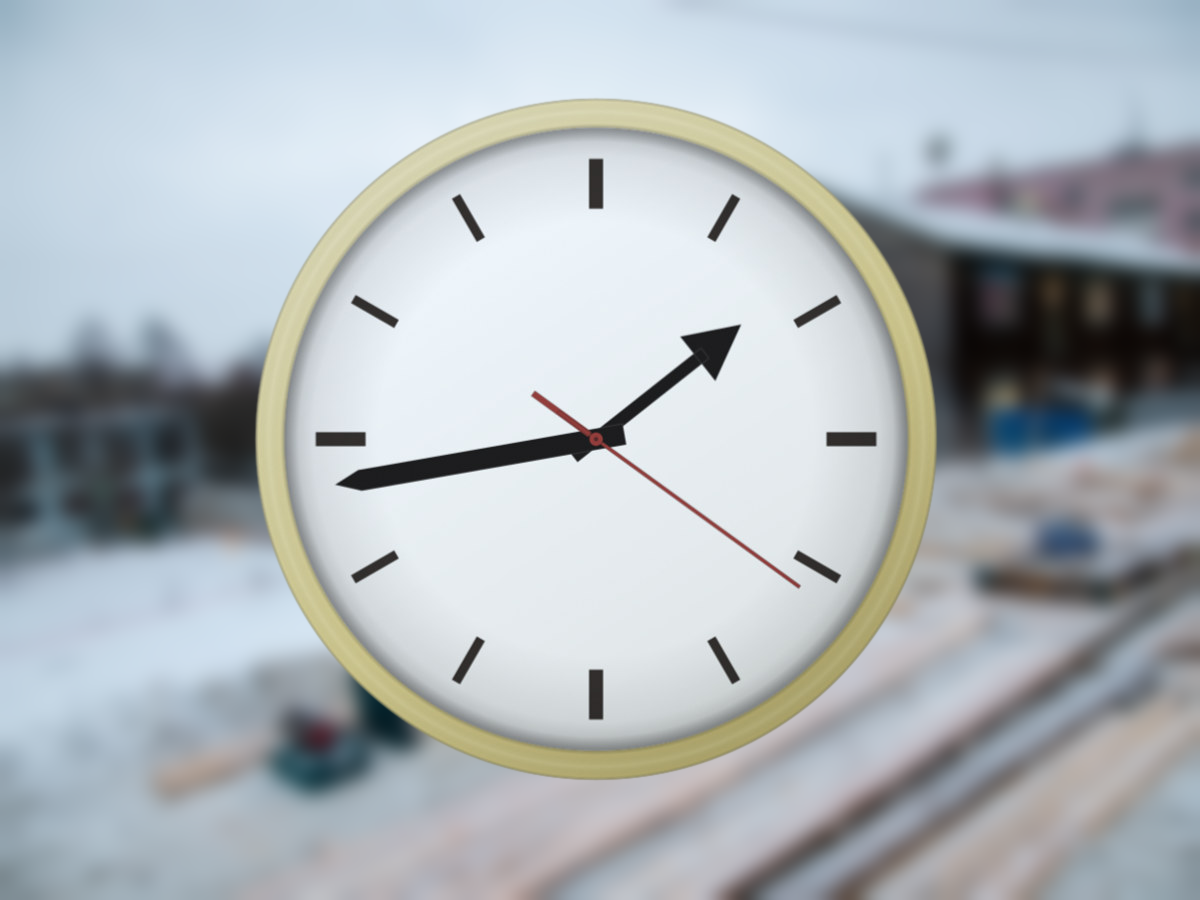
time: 1:43:21
